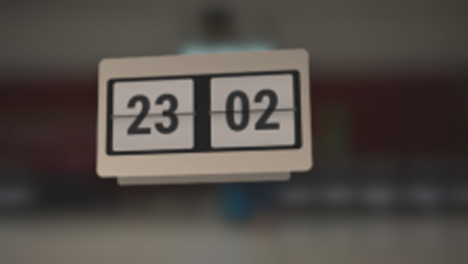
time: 23:02
